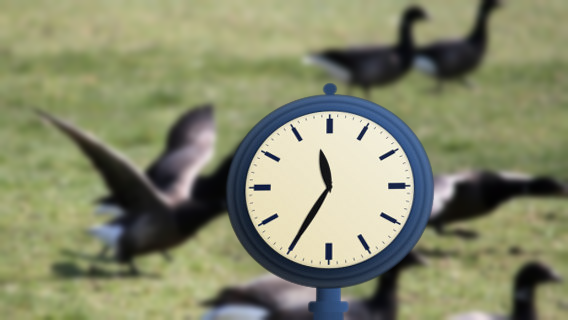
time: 11:35
